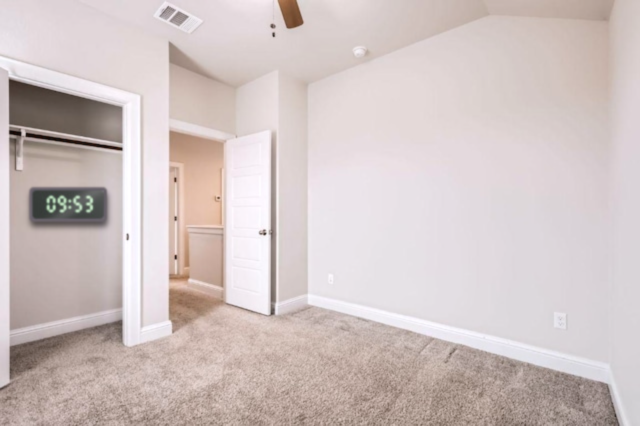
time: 9:53
